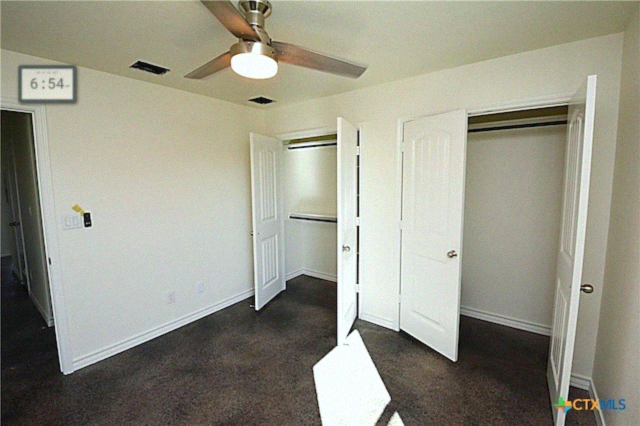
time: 6:54
